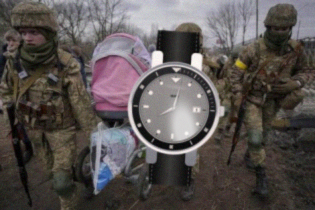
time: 8:02
